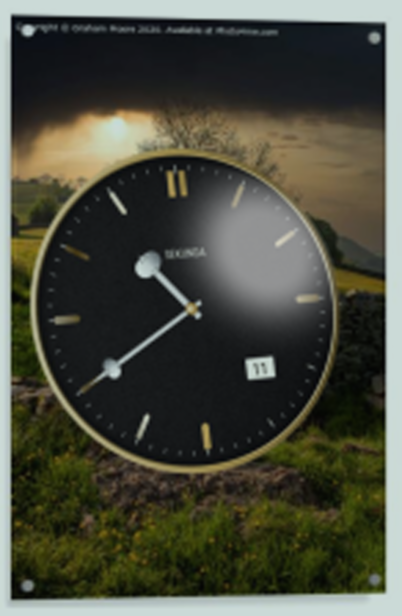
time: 10:40
